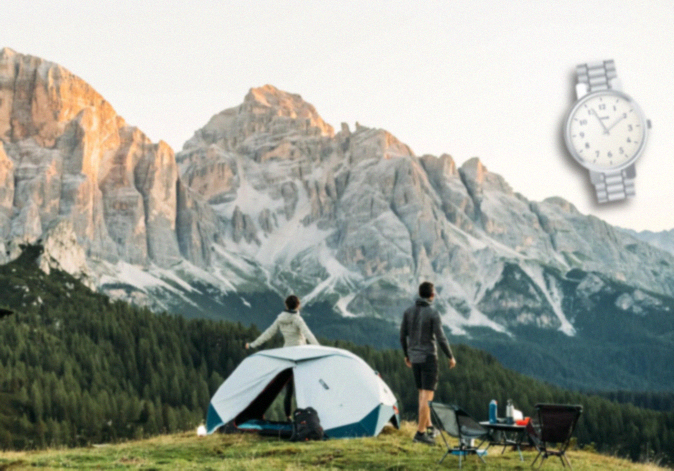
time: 1:56
